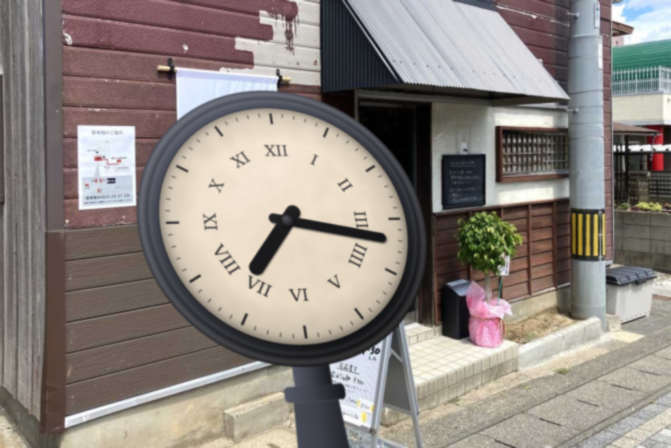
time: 7:17
